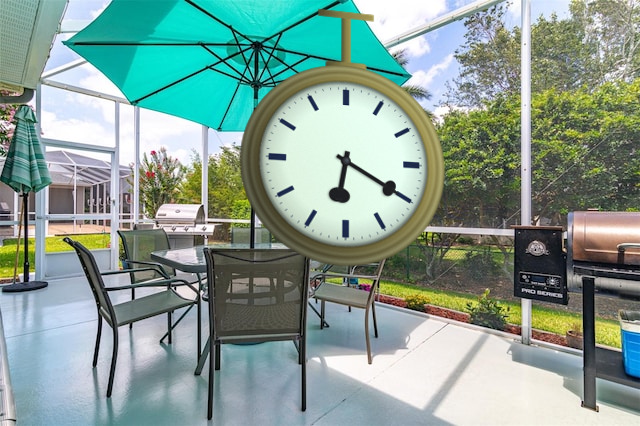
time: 6:20
